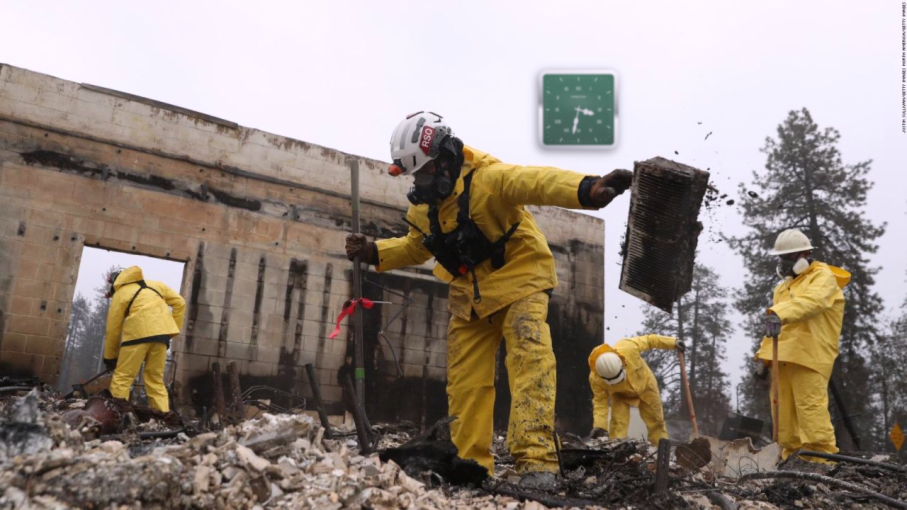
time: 3:32
